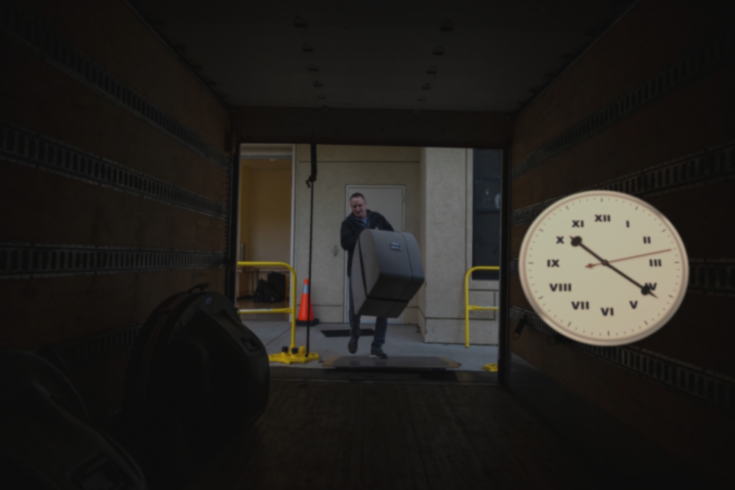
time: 10:21:13
